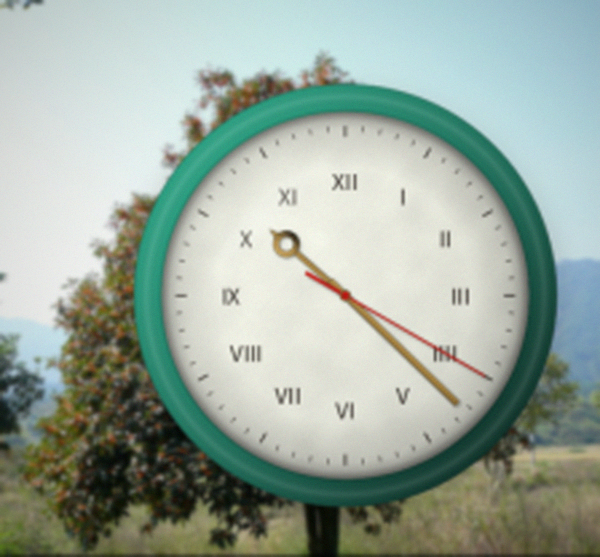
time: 10:22:20
